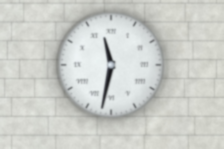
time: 11:32
